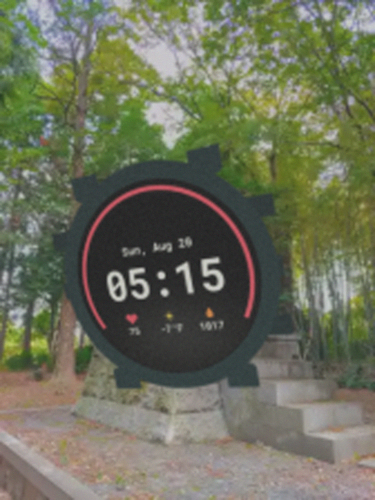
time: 5:15
